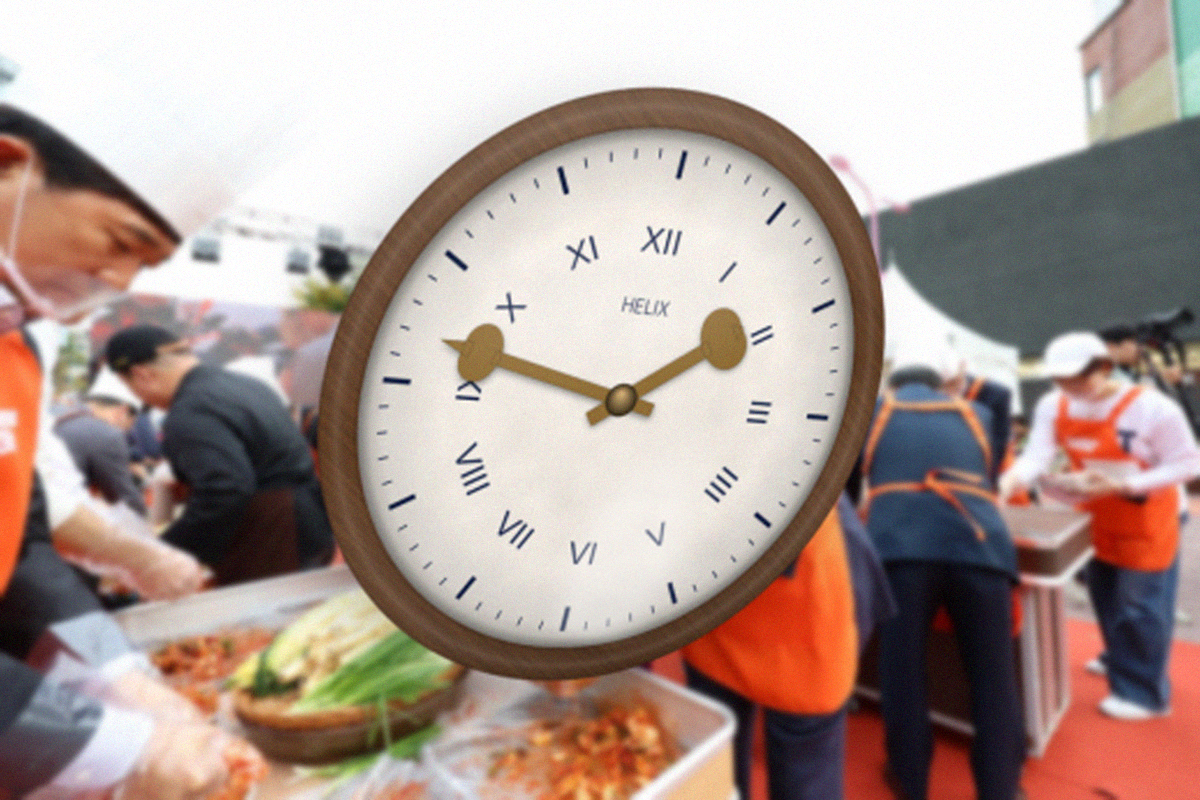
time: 1:47
